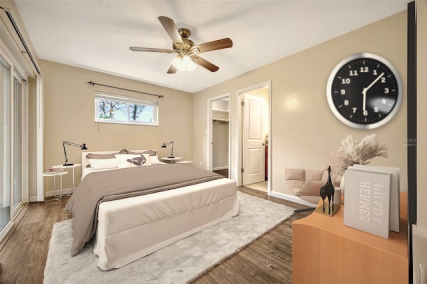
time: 6:08
